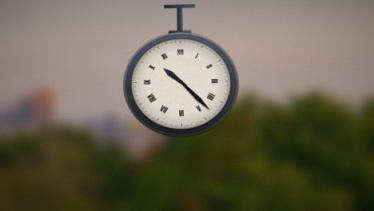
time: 10:23
